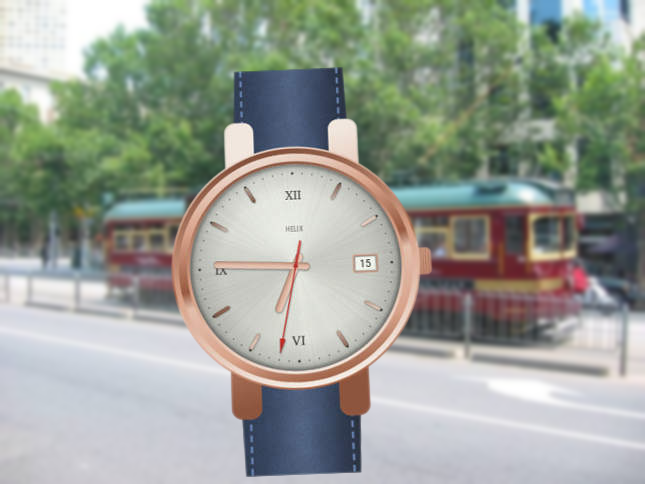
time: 6:45:32
